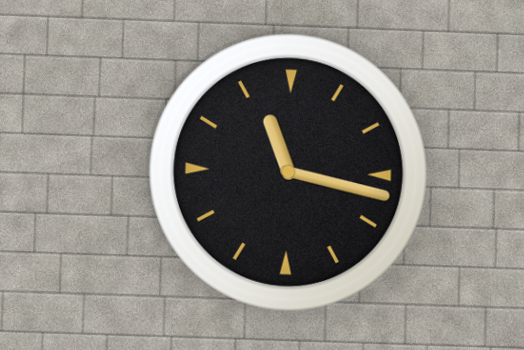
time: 11:17
